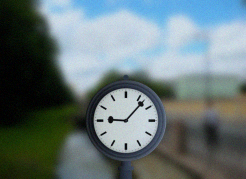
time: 9:07
